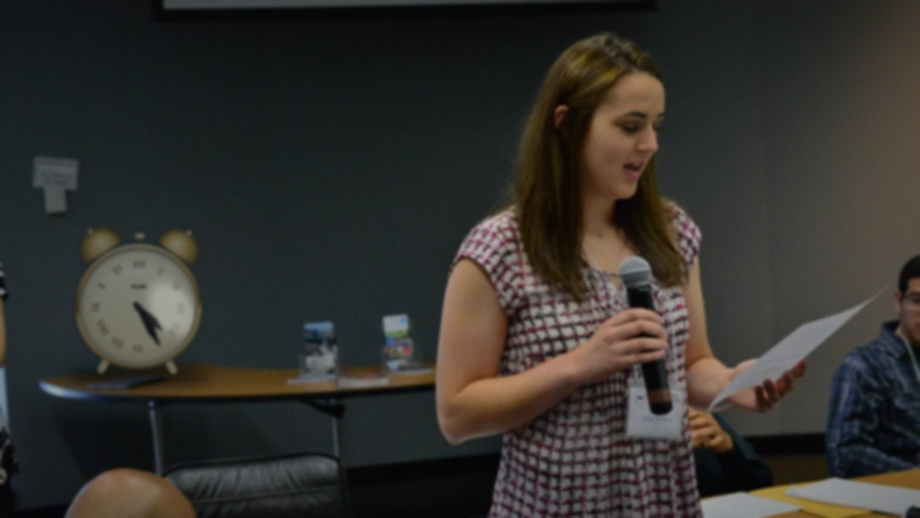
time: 4:25
